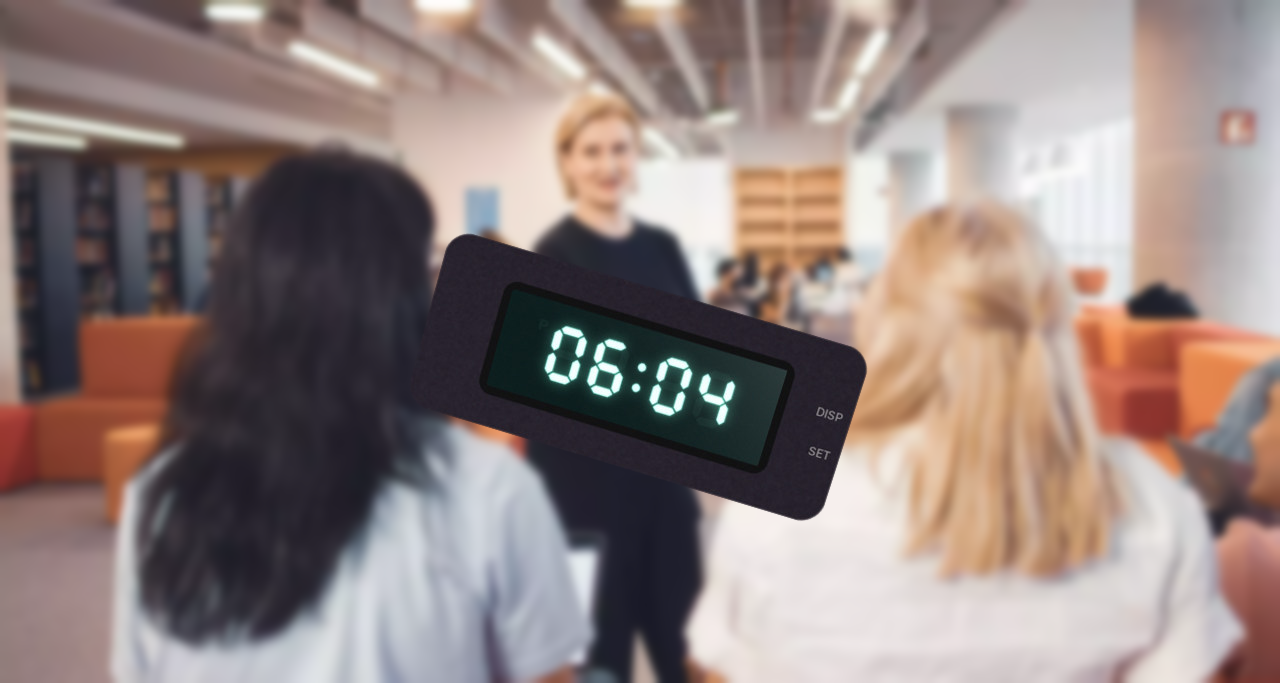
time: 6:04
